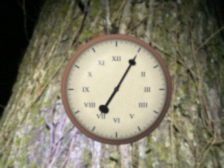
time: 7:05
